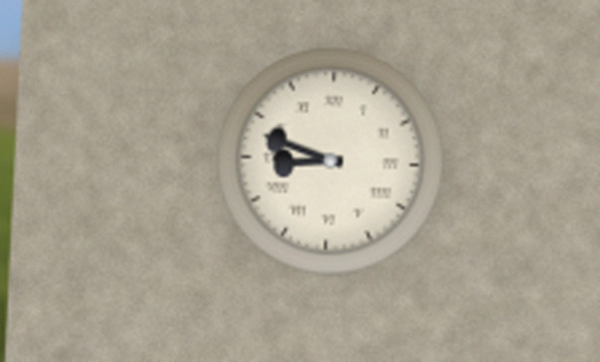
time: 8:48
